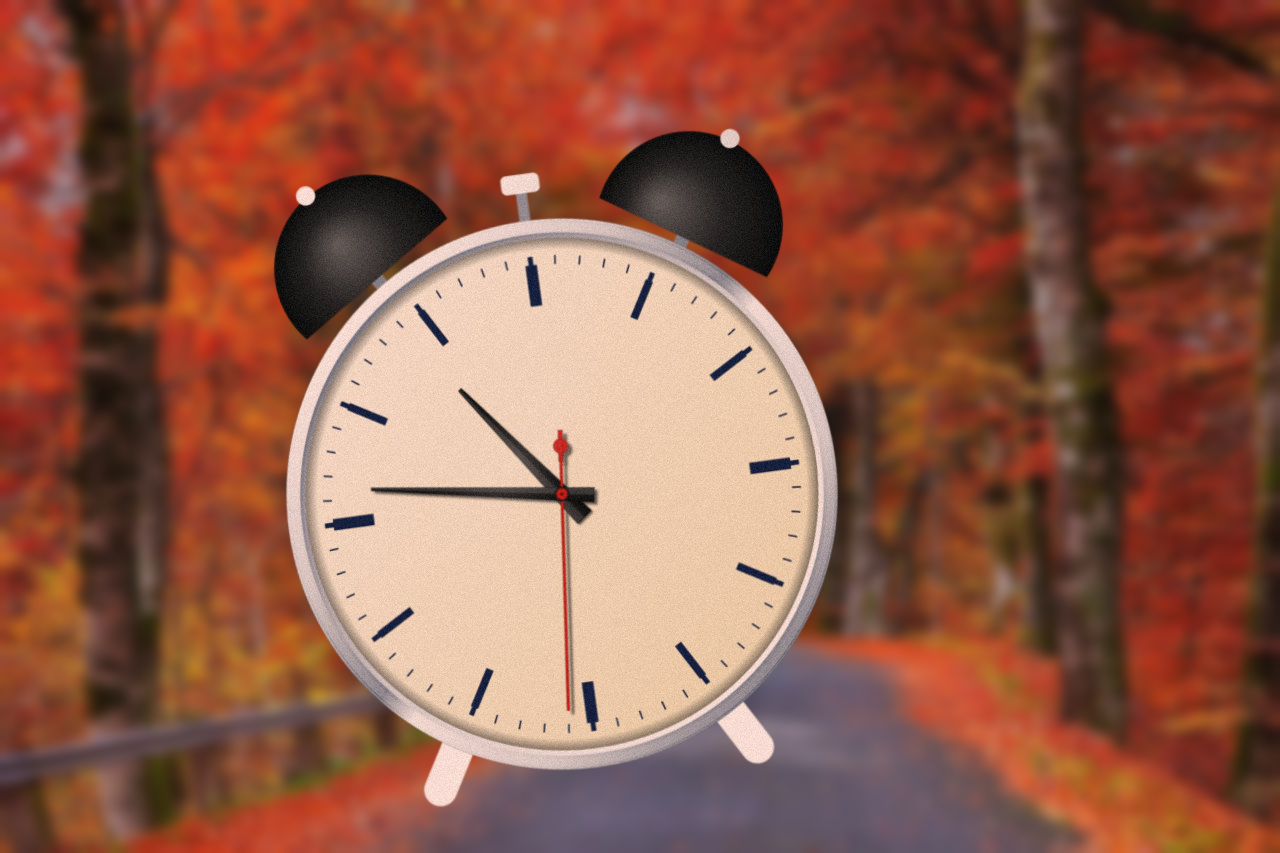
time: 10:46:31
